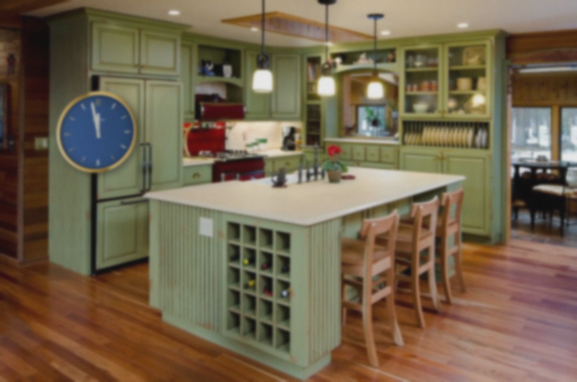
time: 11:58
